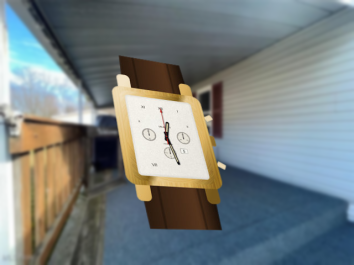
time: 12:28
